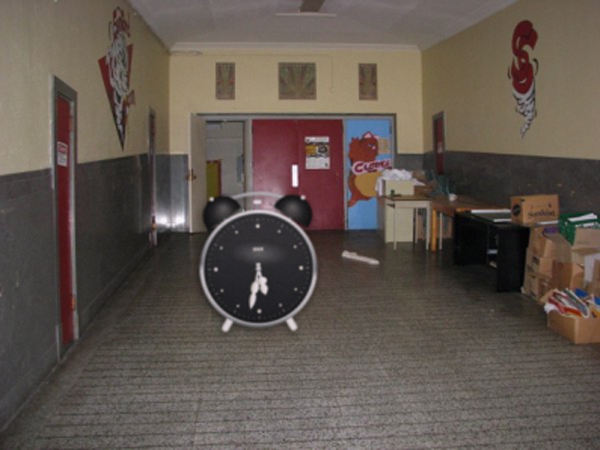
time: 5:32
